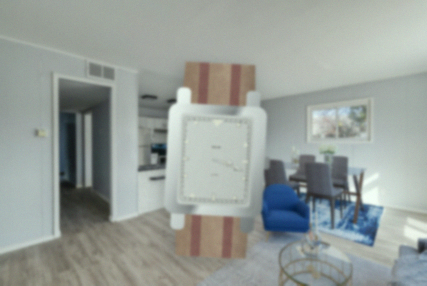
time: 3:18
